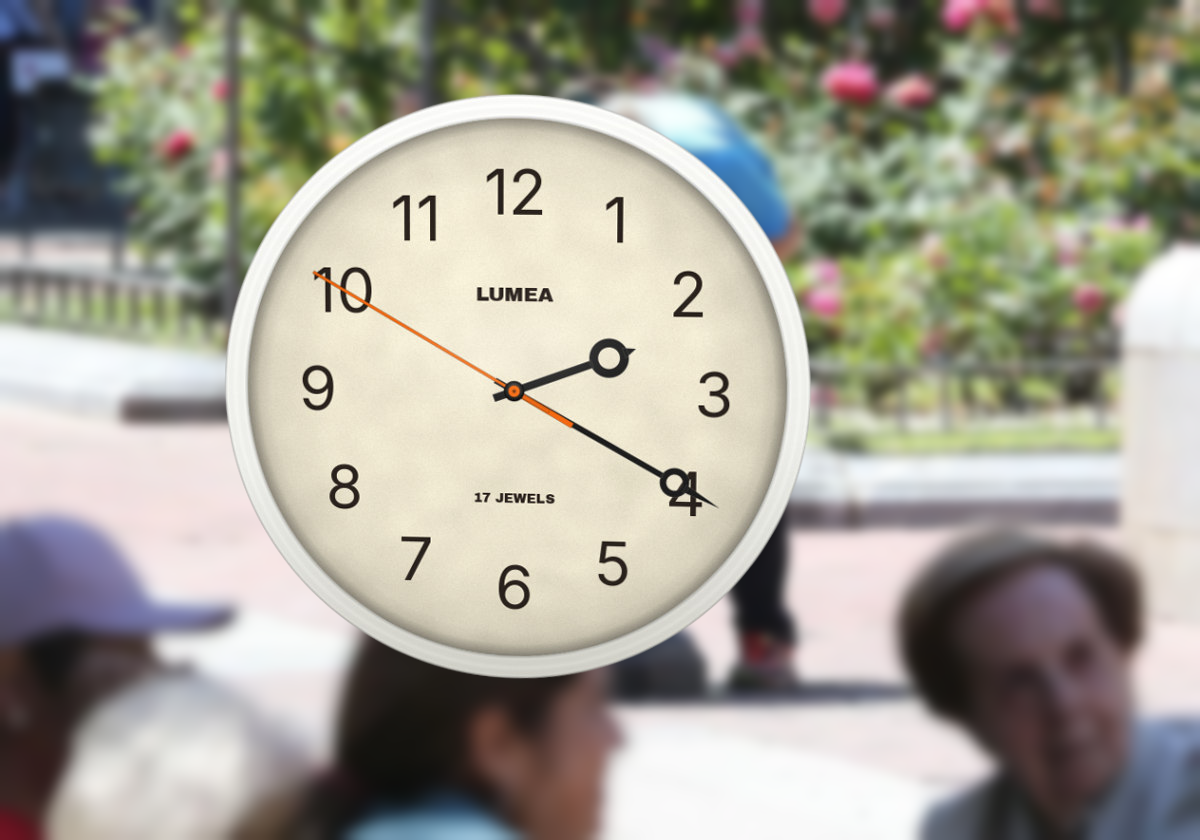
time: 2:19:50
